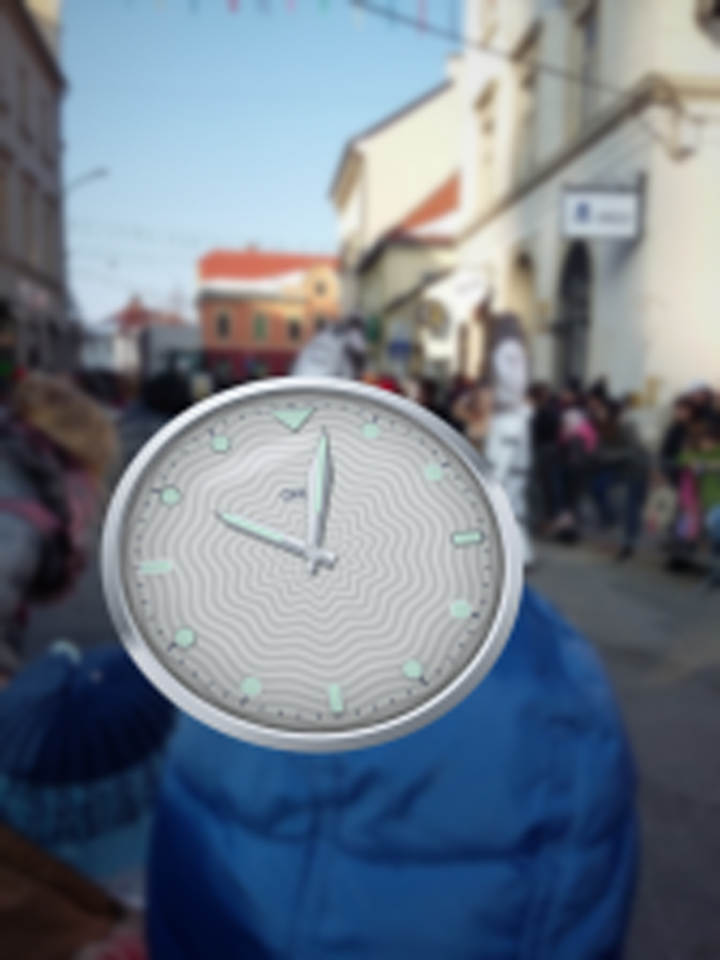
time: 10:02
